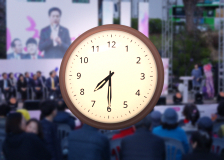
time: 7:30
